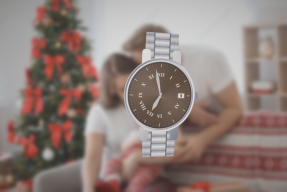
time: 6:58
